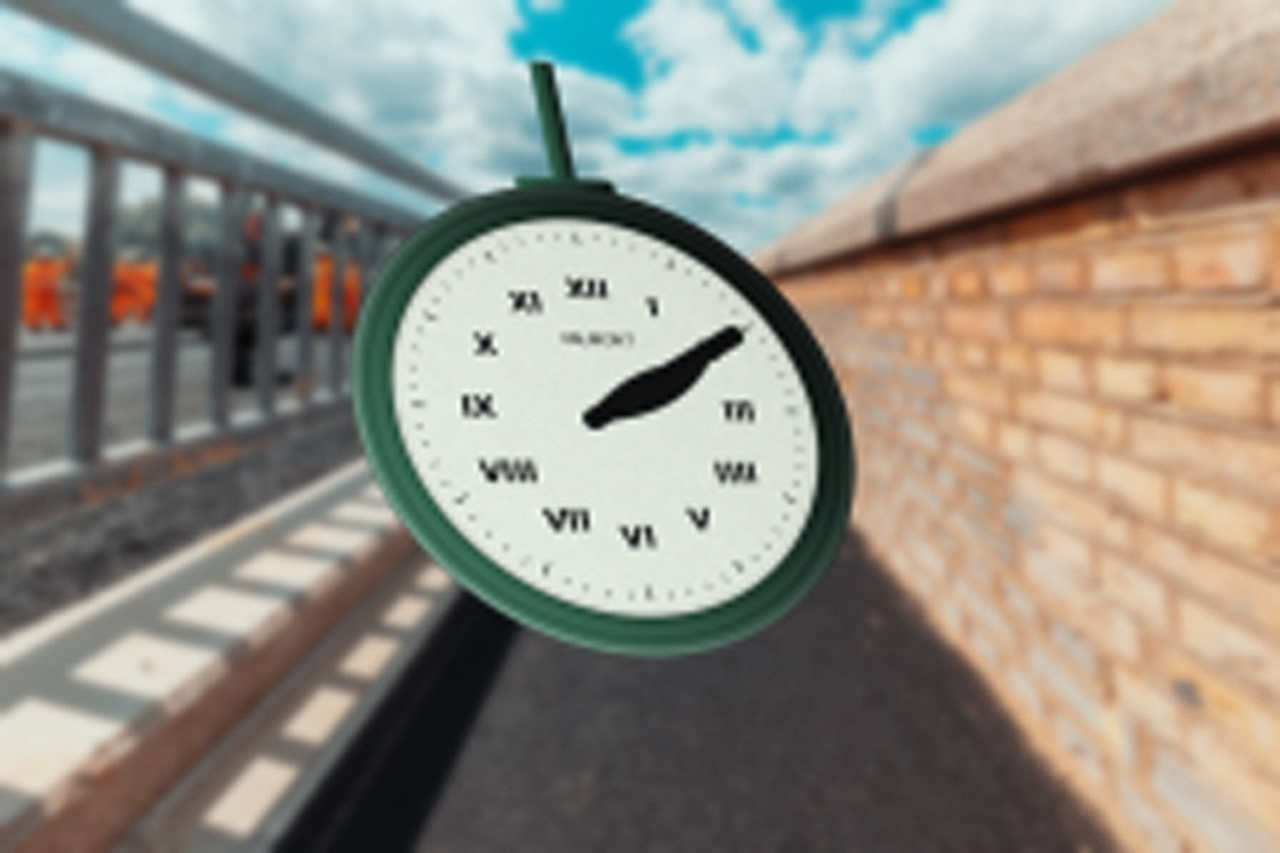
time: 2:10
